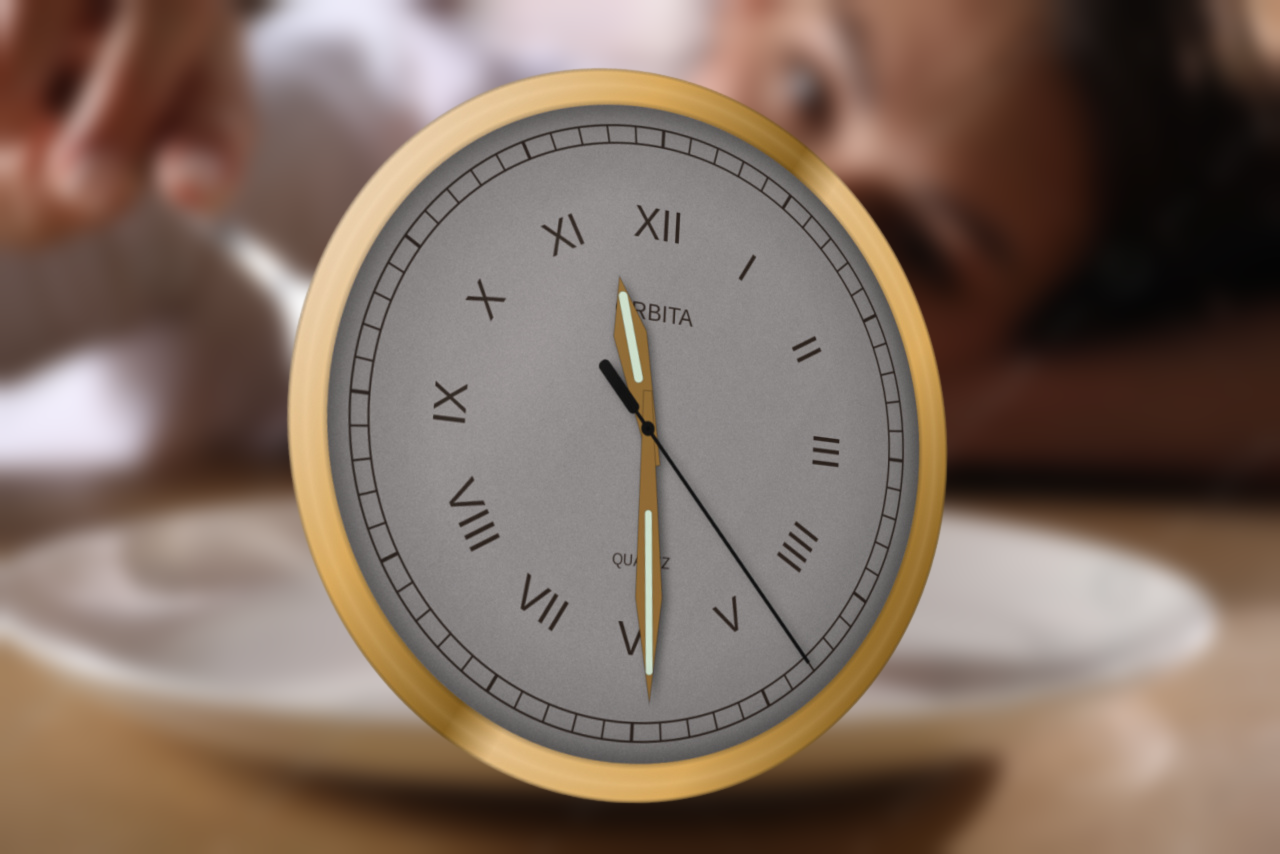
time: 11:29:23
